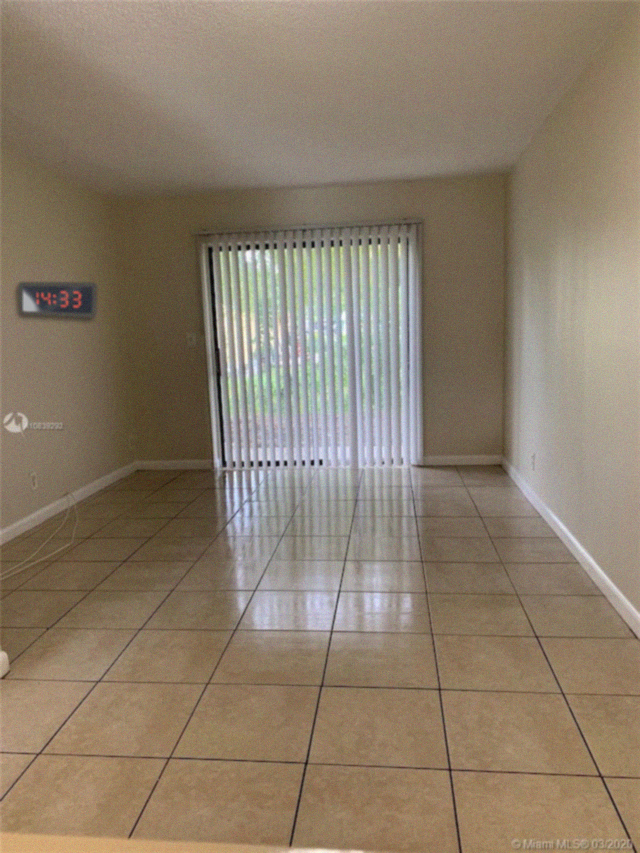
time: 14:33
